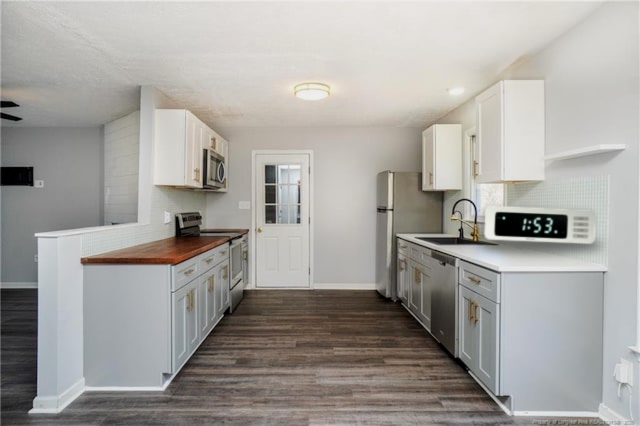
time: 1:53
